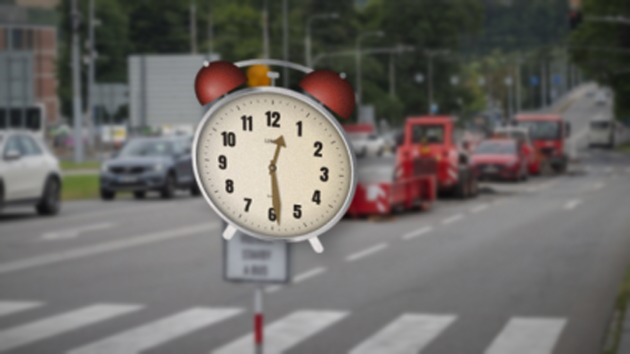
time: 12:29
